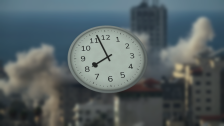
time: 7:57
